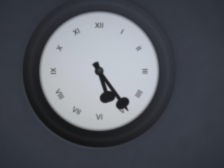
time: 5:24
